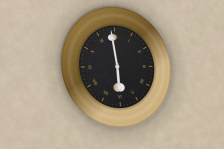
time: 5:59
